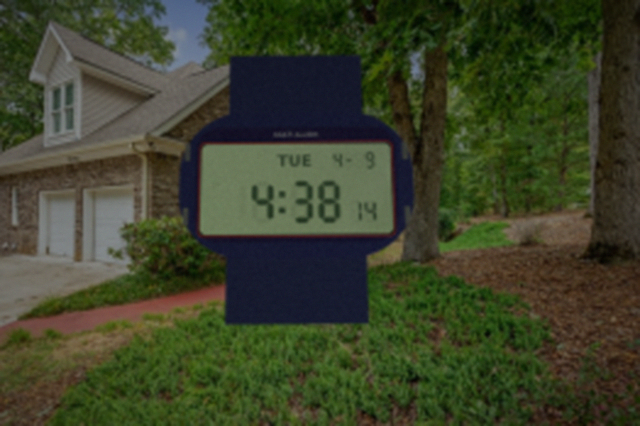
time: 4:38:14
